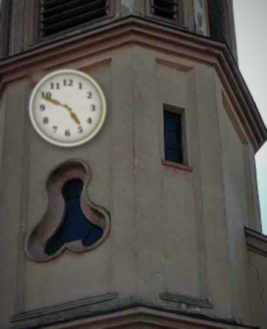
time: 4:49
